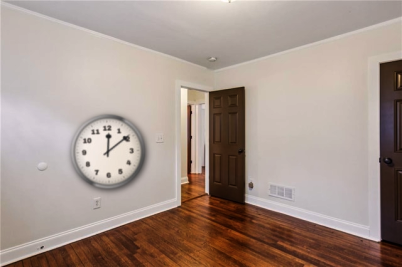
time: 12:09
